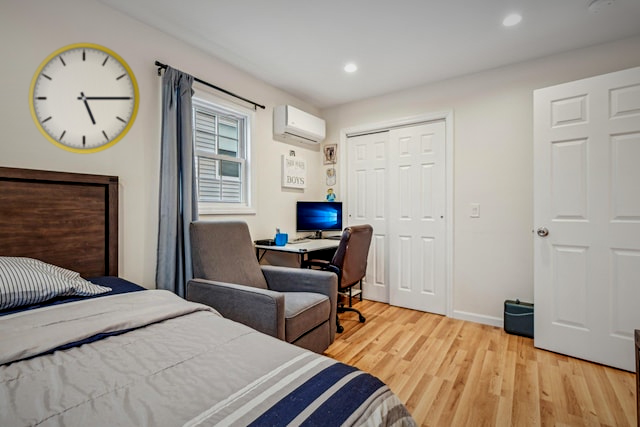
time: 5:15
